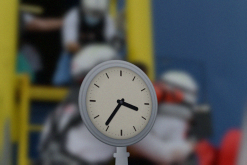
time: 3:36
